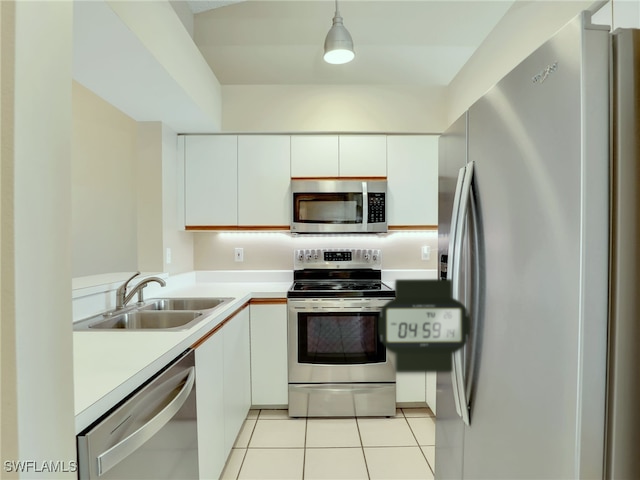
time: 4:59
